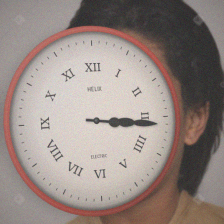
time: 3:16
